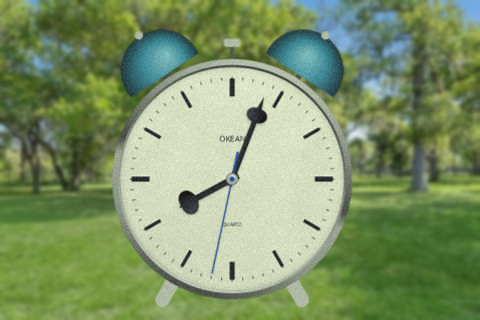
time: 8:03:32
